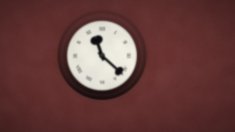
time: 11:22
